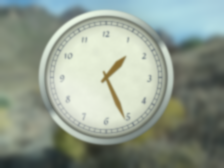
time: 1:26
